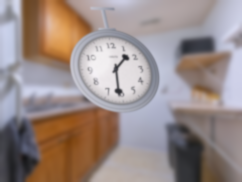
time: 1:31
